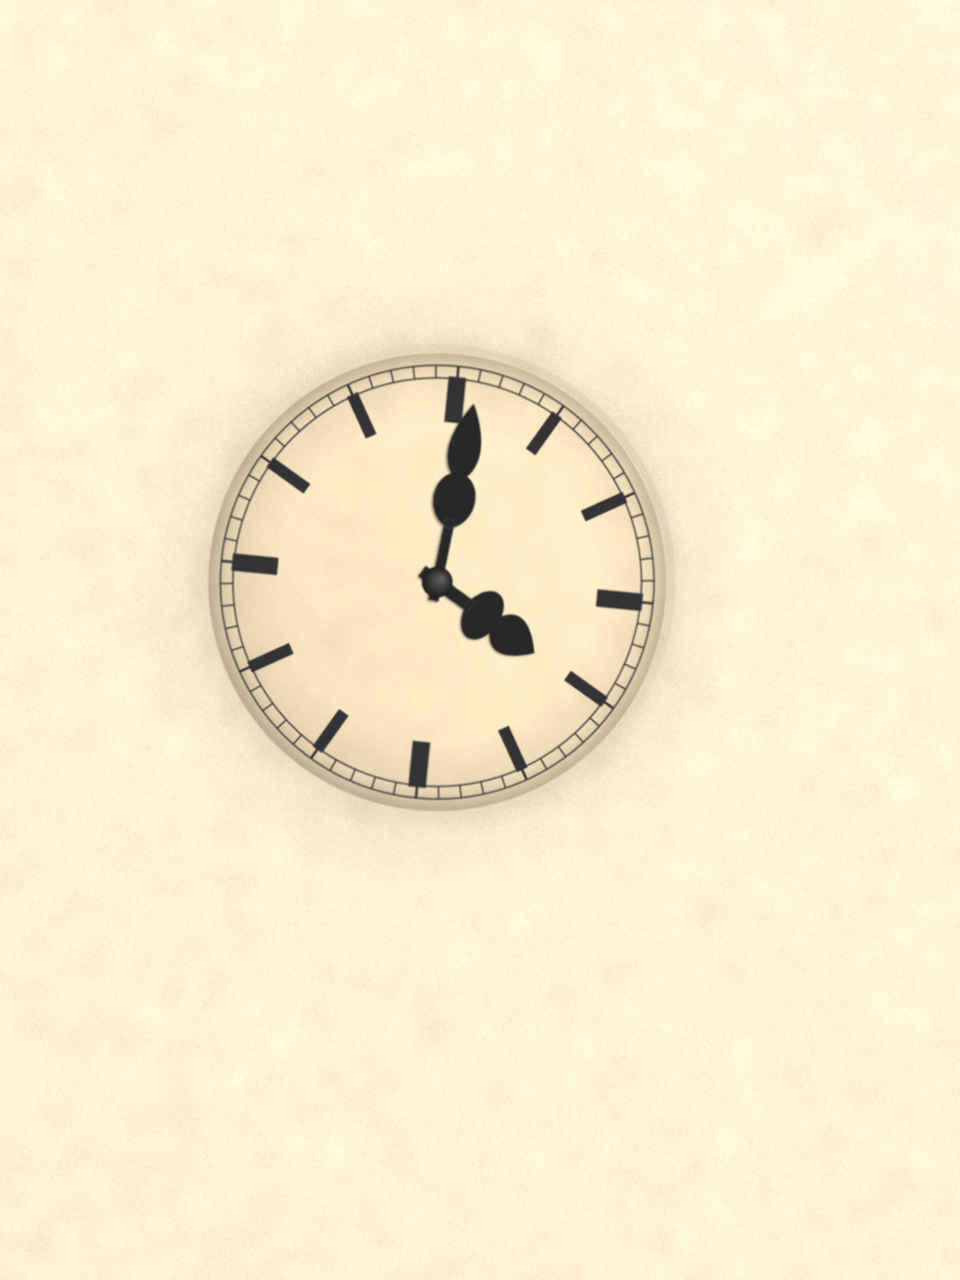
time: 4:01
